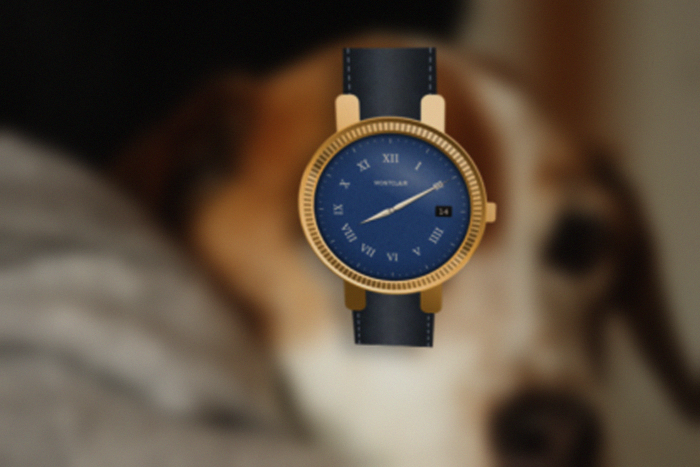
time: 8:10
